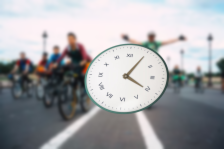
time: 4:05
